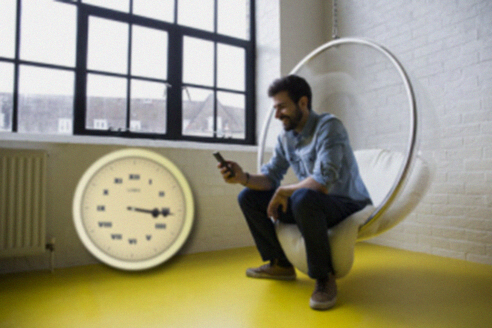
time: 3:16
